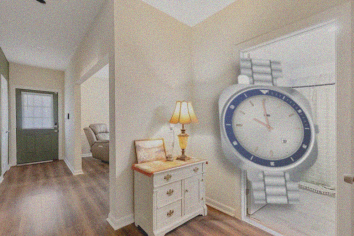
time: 9:59
